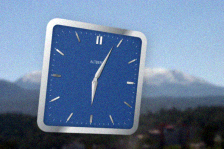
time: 6:04
